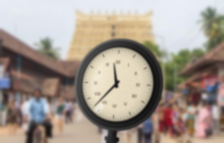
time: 11:37
